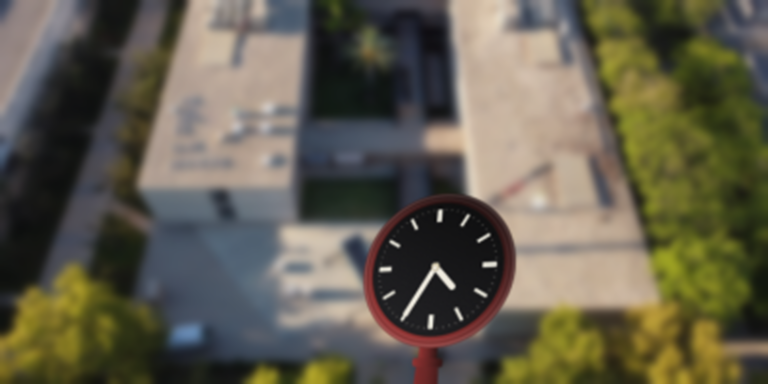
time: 4:35
